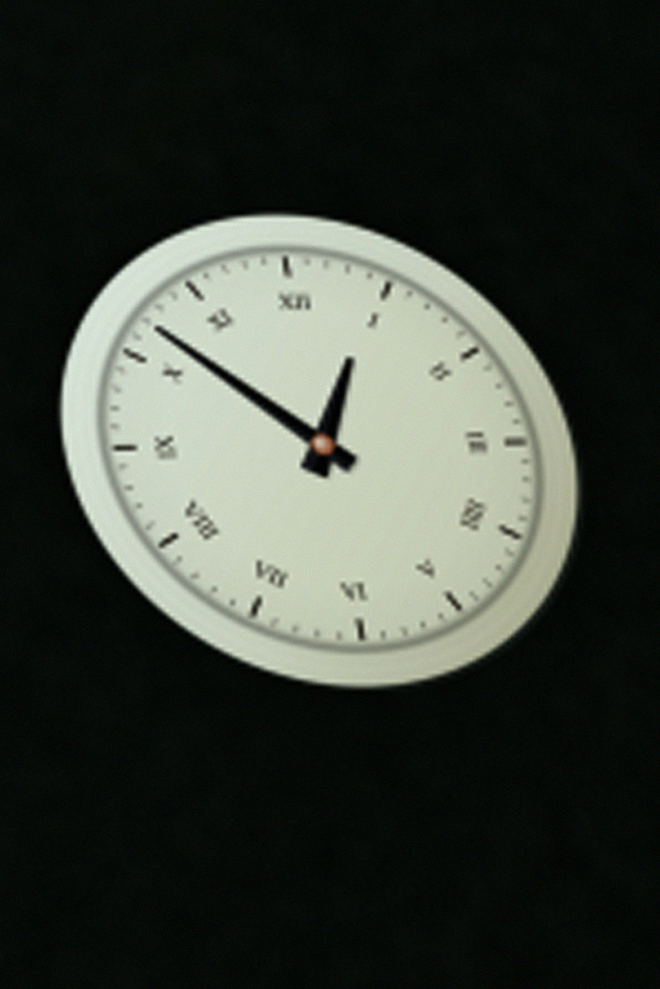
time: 12:52
